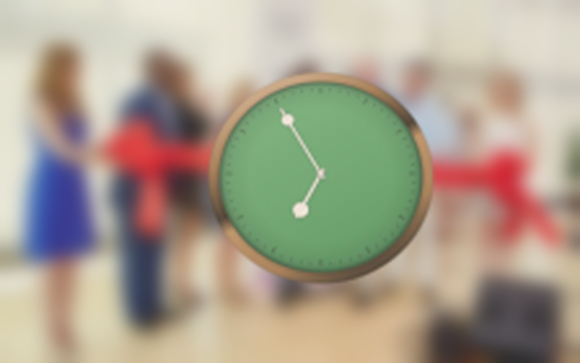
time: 6:55
